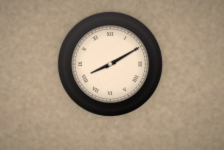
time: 8:10
